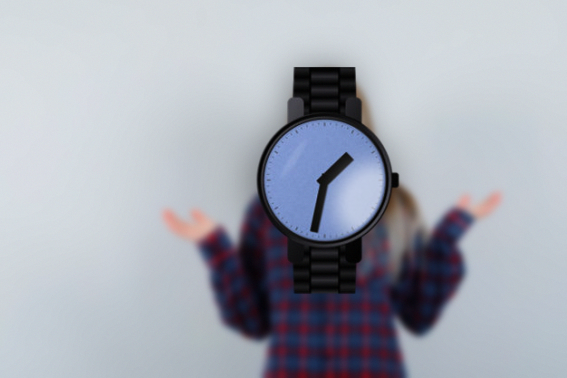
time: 1:32
